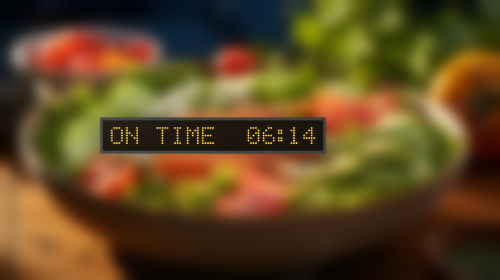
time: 6:14
